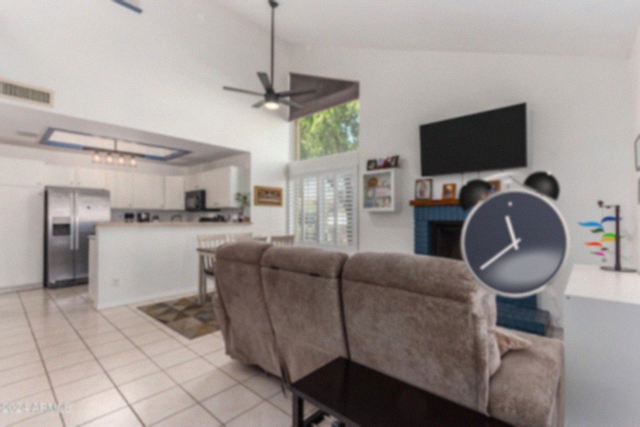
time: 11:40
